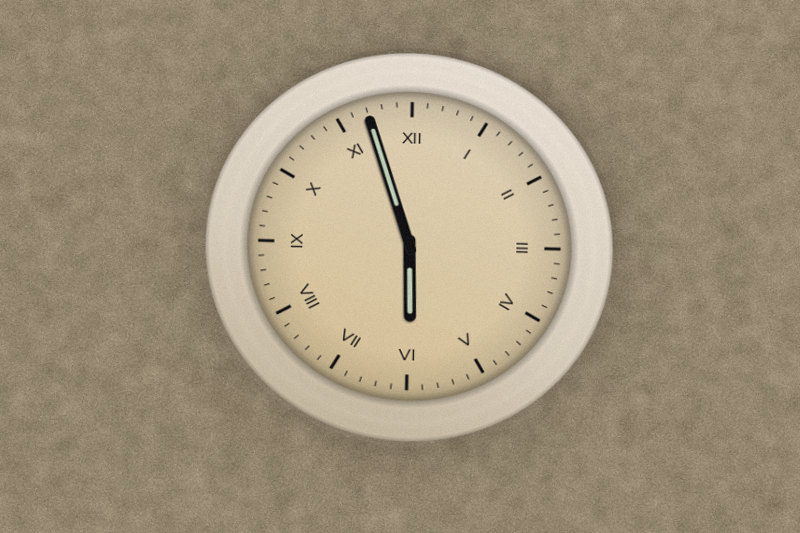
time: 5:57
